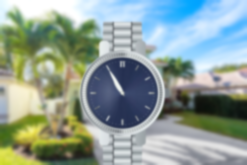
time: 10:55
